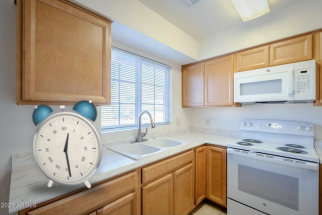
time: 12:29
